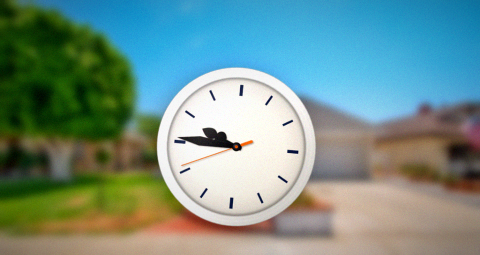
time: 9:45:41
